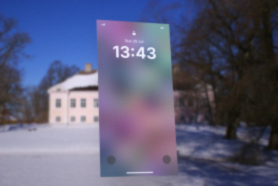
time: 13:43
